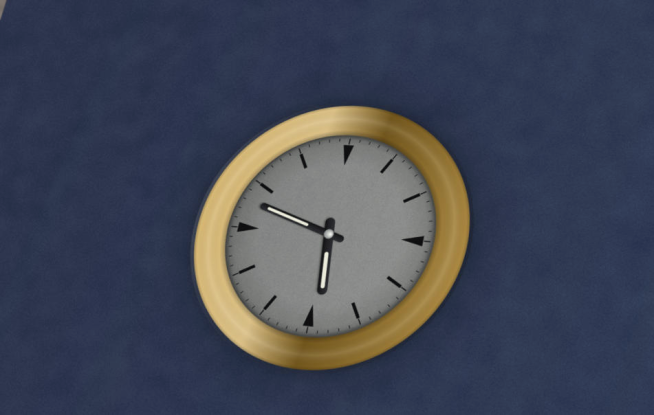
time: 5:48
